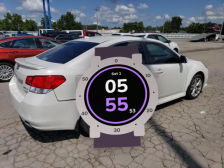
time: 5:55
